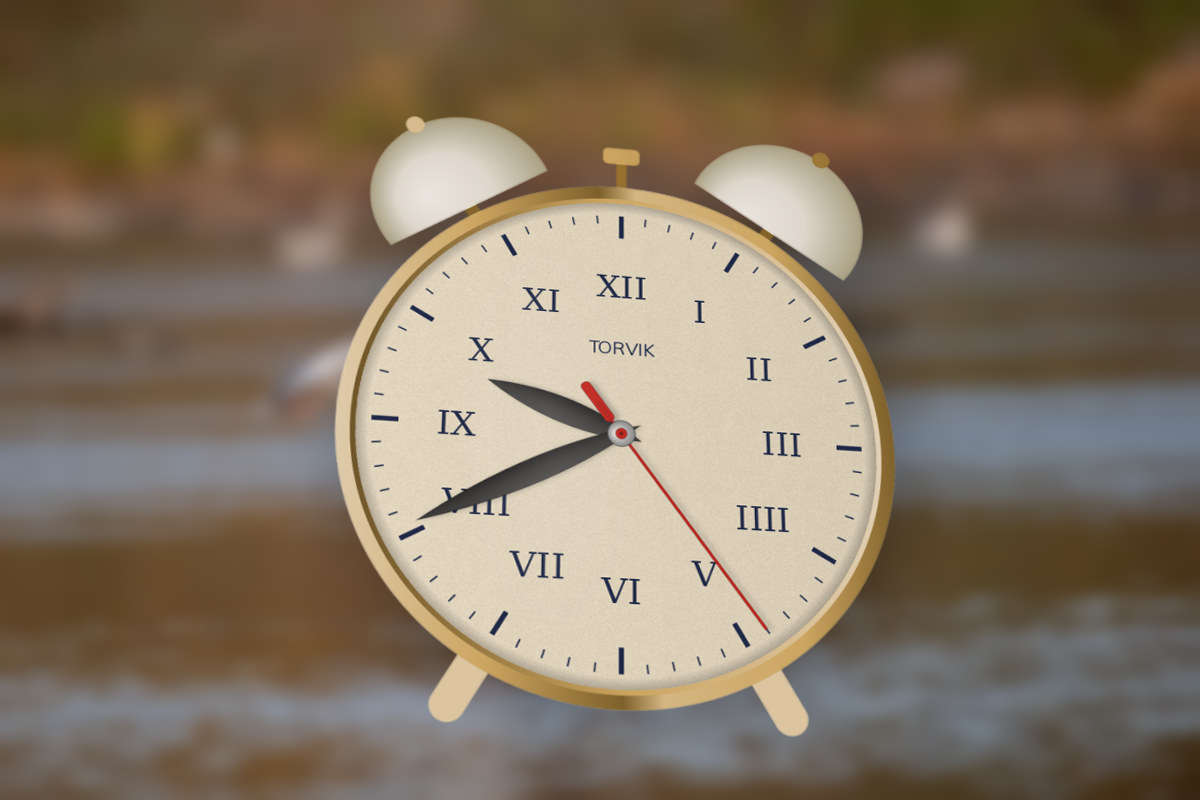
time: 9:40:24
